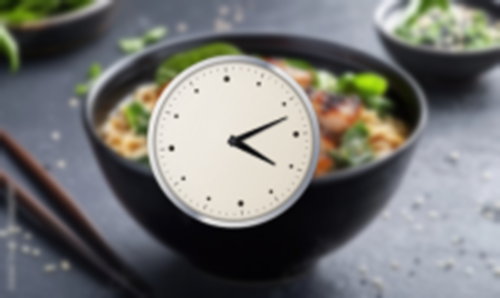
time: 4:12
